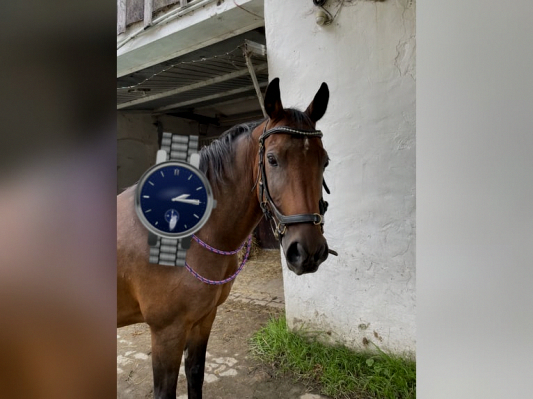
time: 2:15
